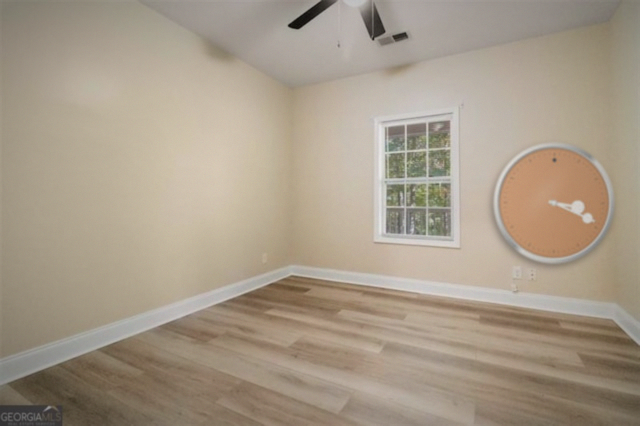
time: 3:19
